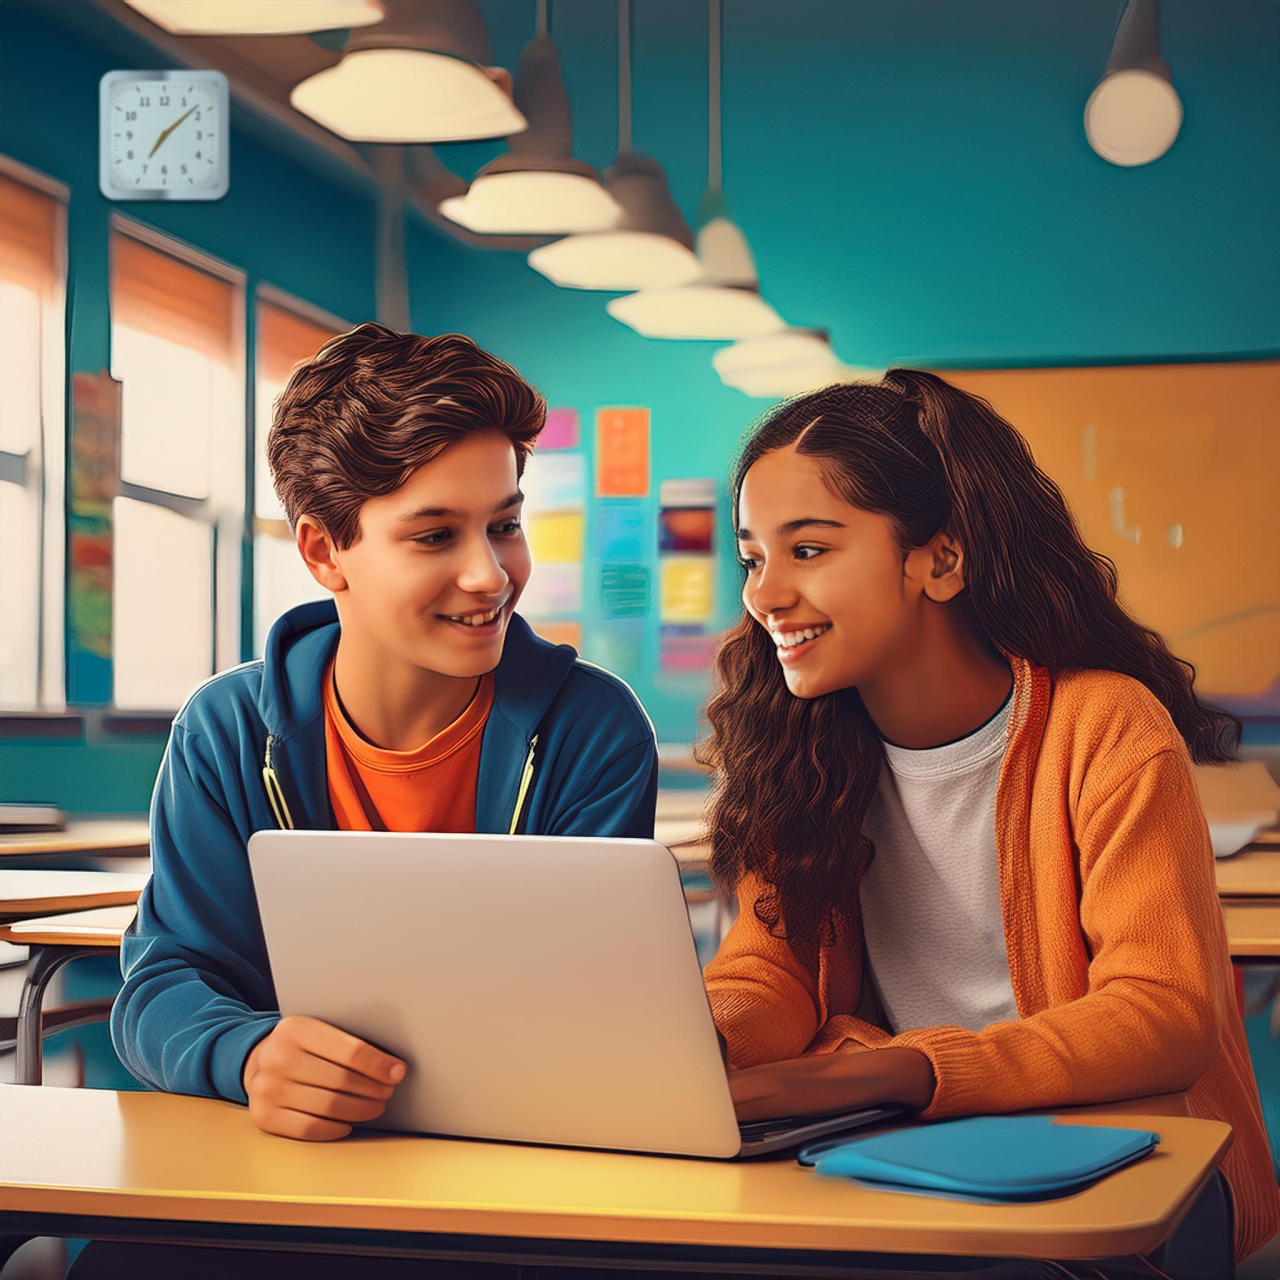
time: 7:08
